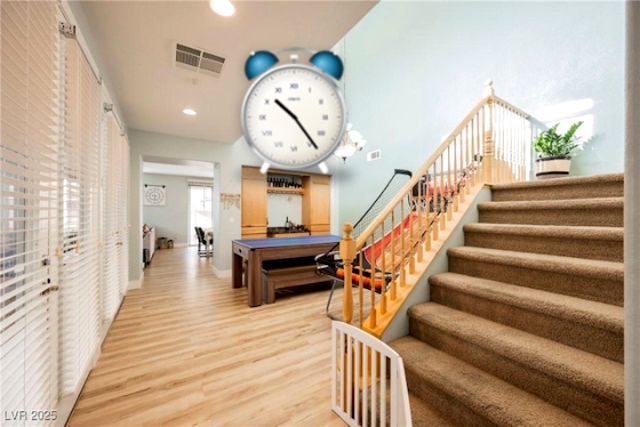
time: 10:24
